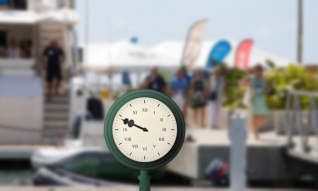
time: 9:49
